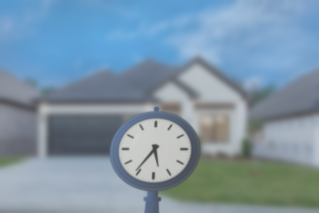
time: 5:36
